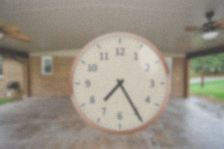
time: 7:25
